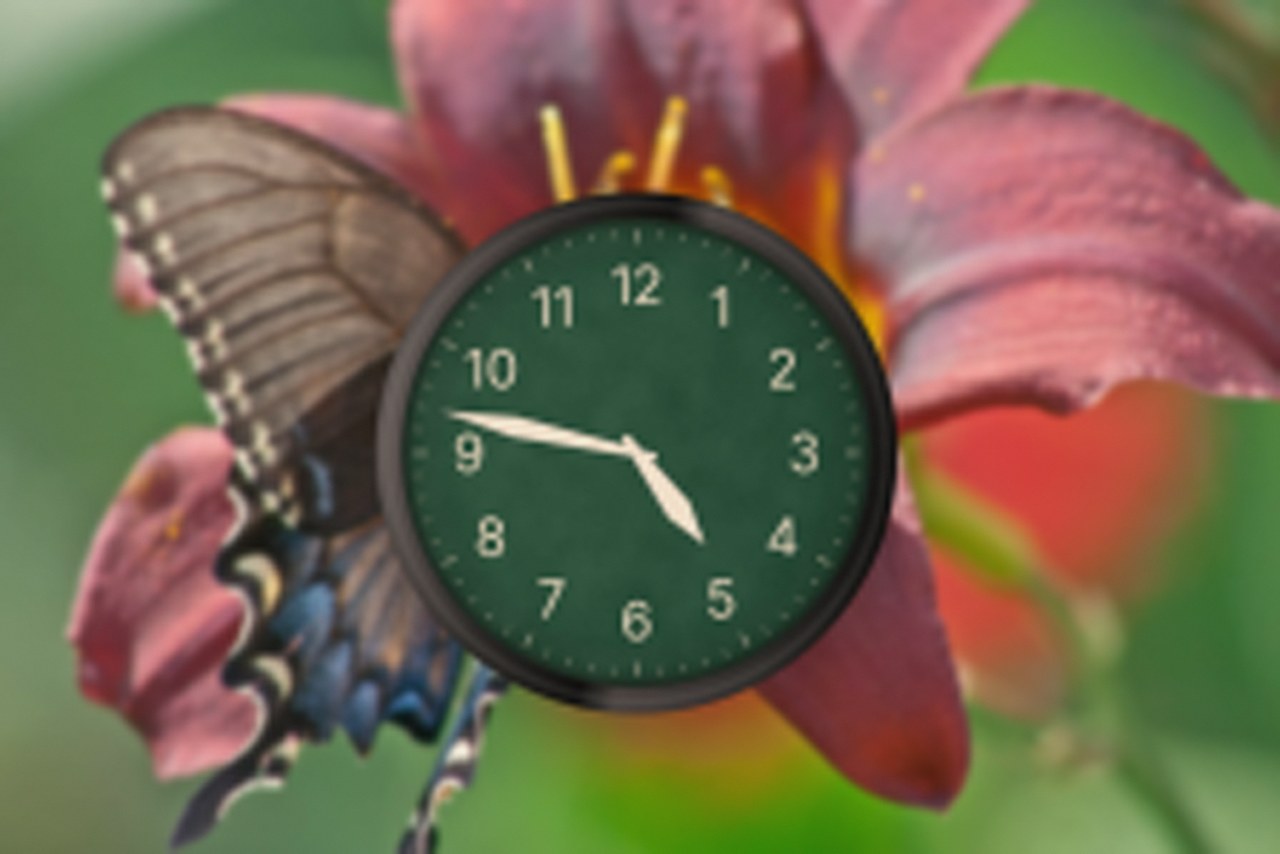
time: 4:47
